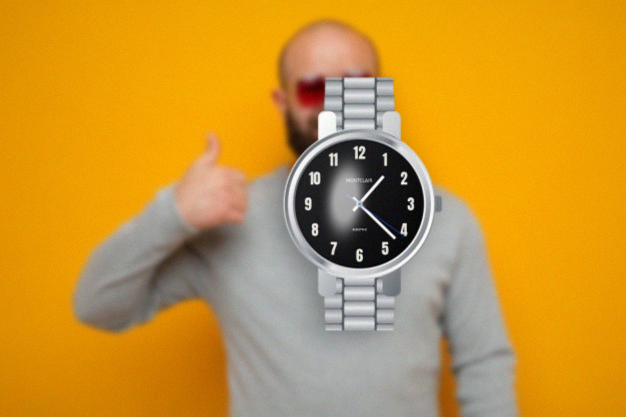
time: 1:22:21
